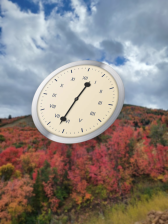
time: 12:32
